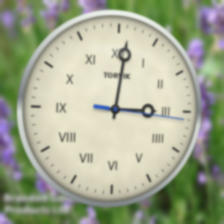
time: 3:01:16
